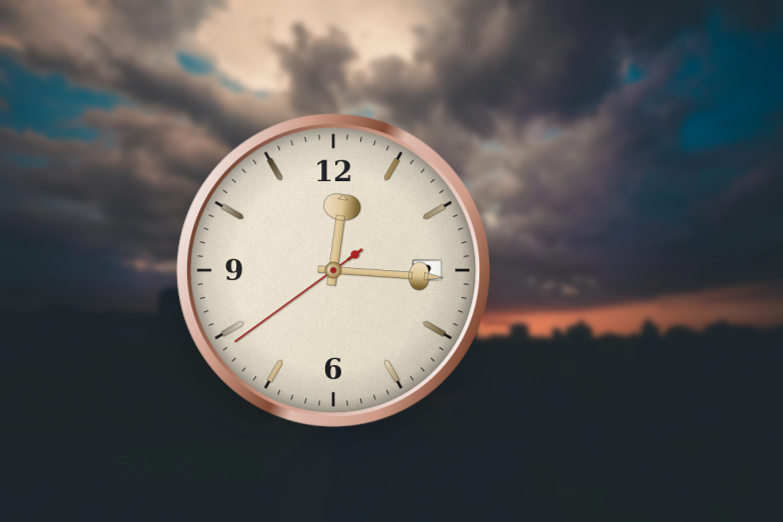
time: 12:15:39
